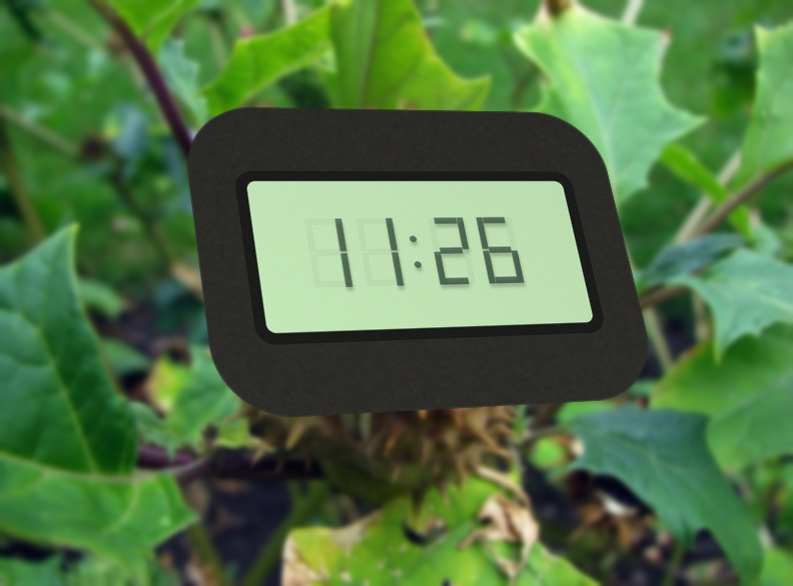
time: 11:26
